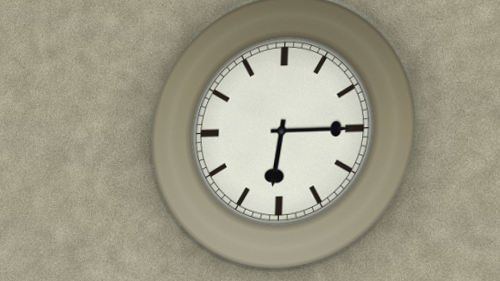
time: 6:15
